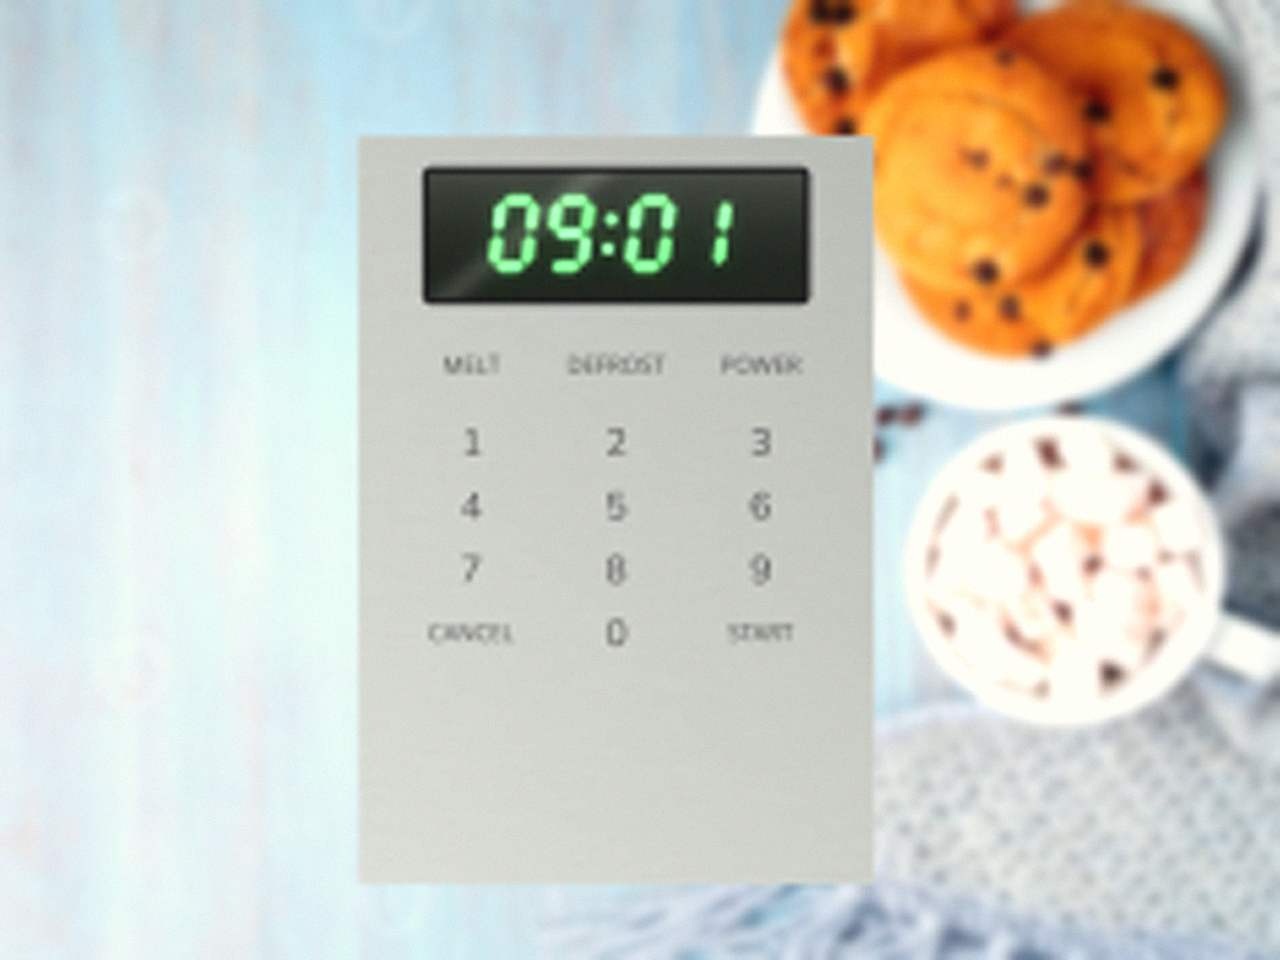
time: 9:01
